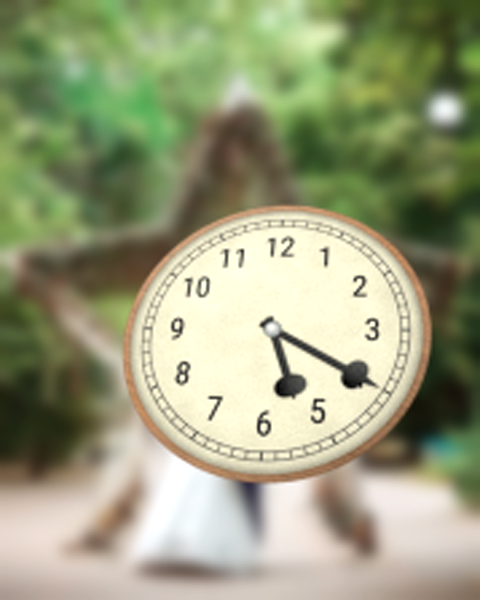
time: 5:20
